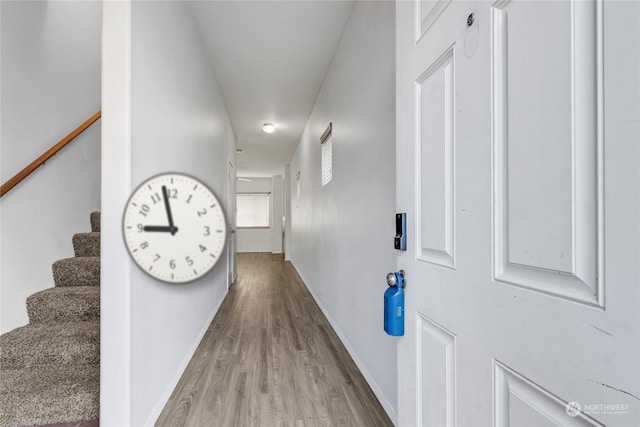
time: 8:58
